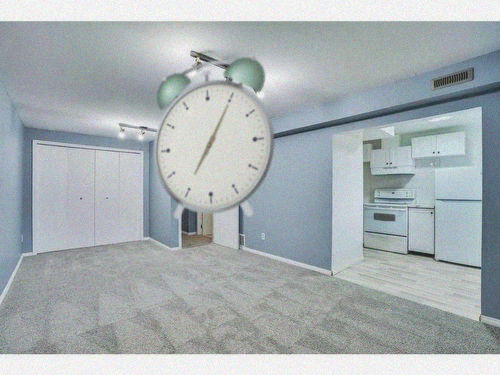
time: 7:05
